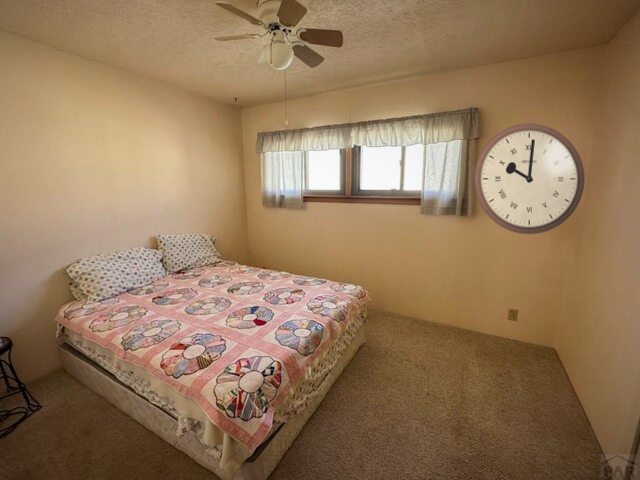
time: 10:01
